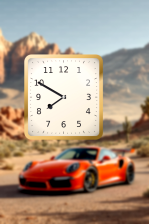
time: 7:50
